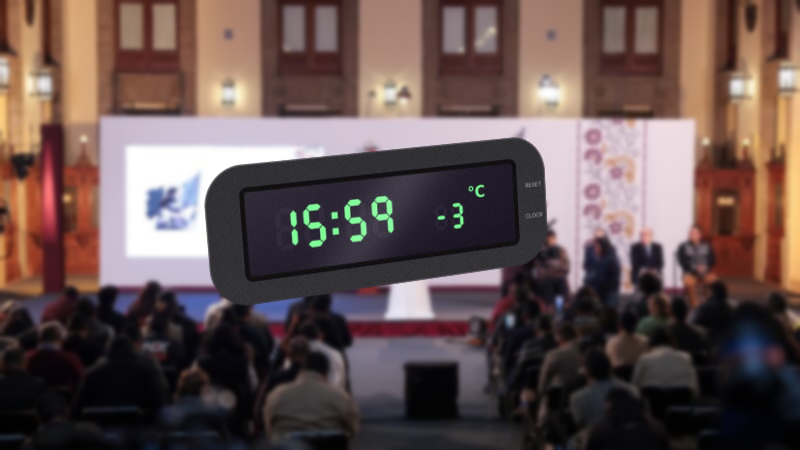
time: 15:59
